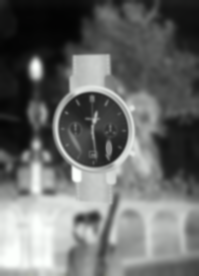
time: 12:29
